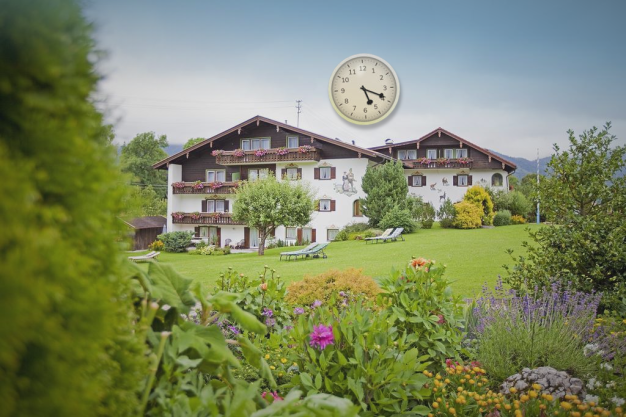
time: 5:19
